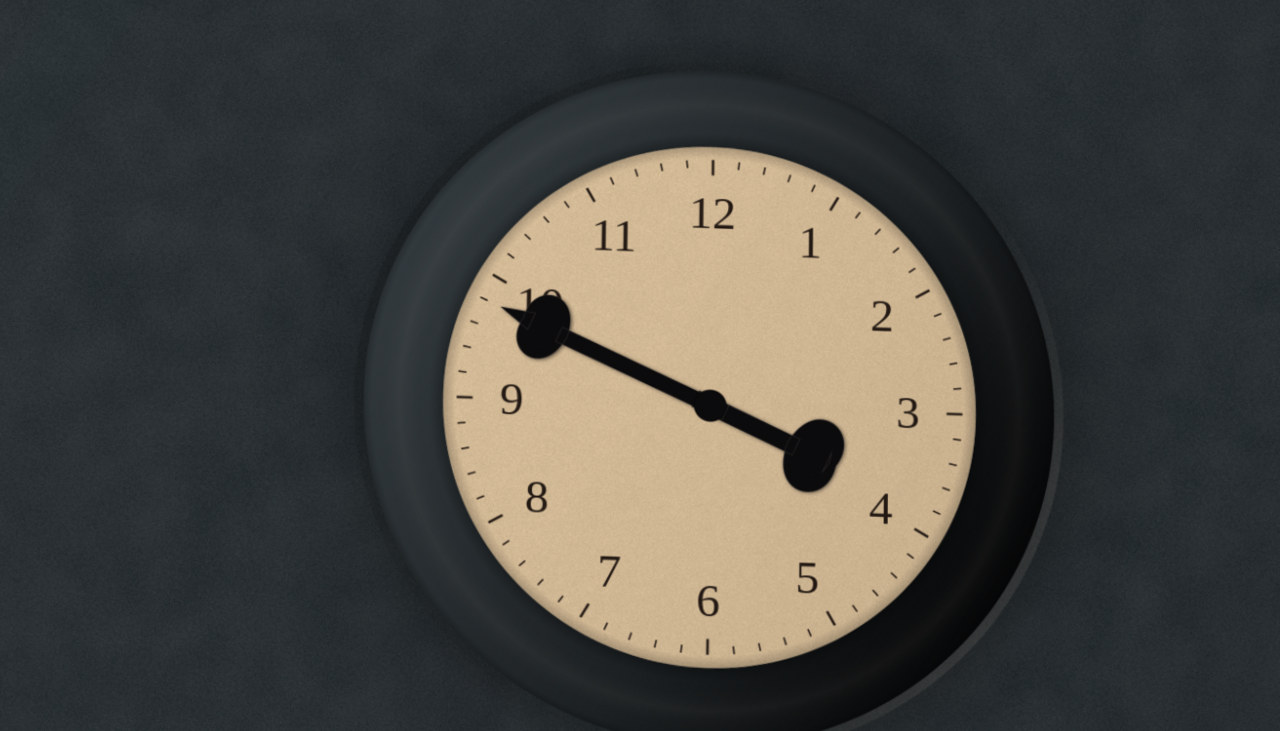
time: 3:49
